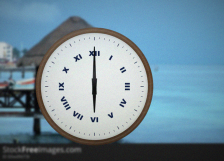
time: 6:00
